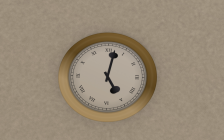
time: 5:02
